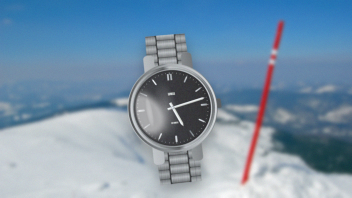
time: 5:13
